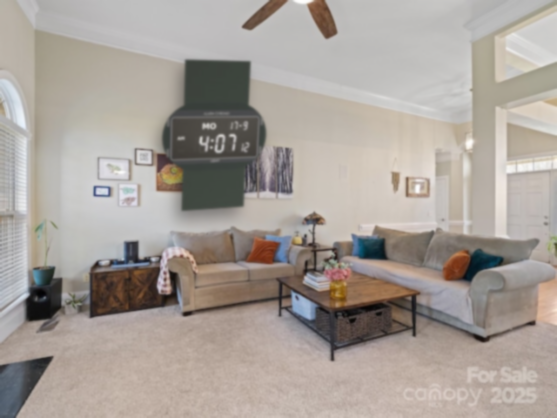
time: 4:07
